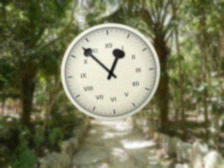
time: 12:53
